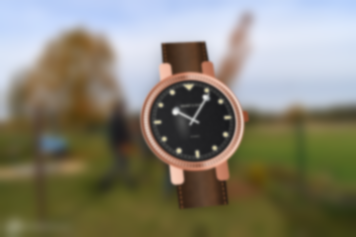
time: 10:06
